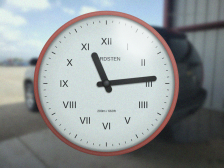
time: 11:14
